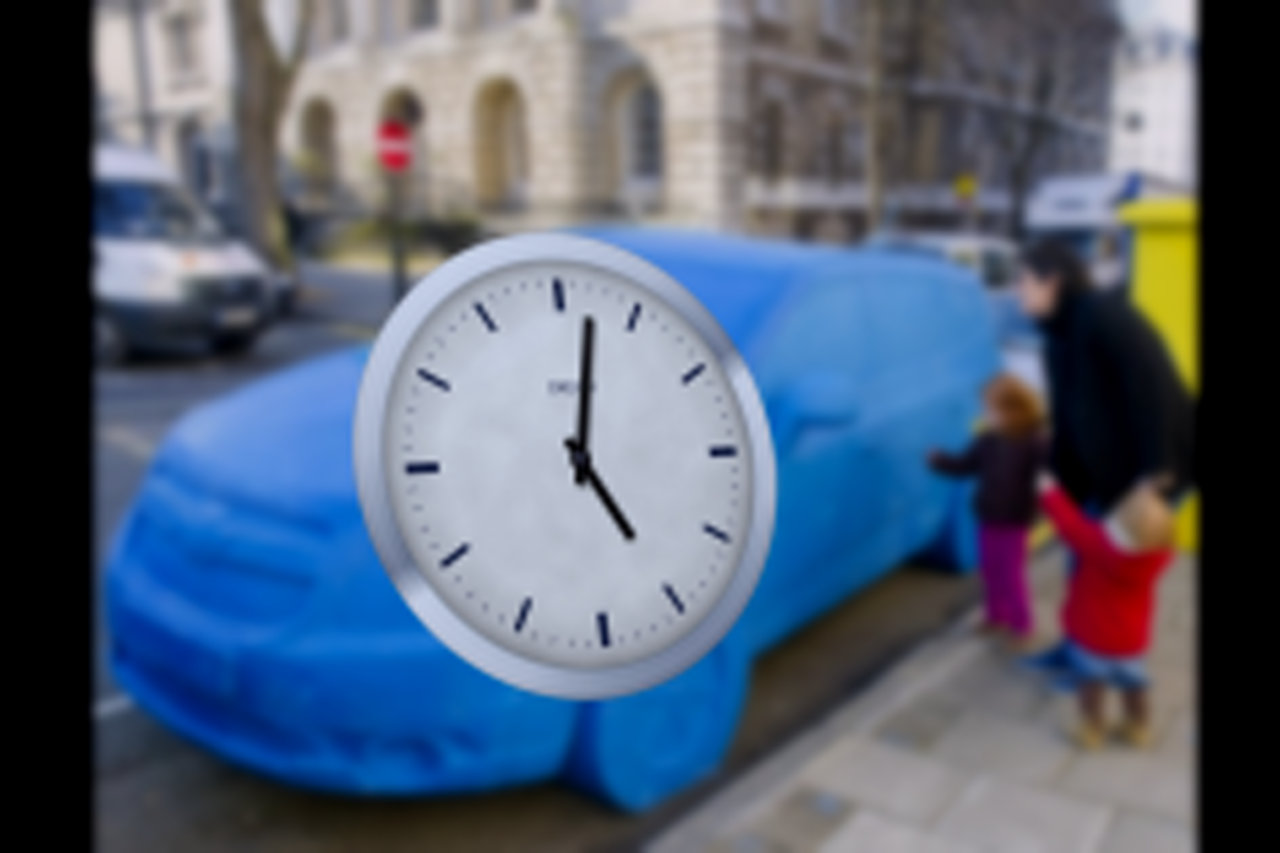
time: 5:02
